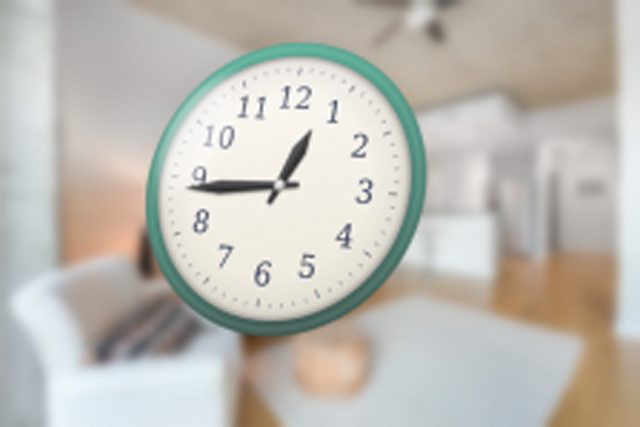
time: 12:44
